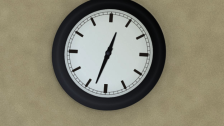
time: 12:33
